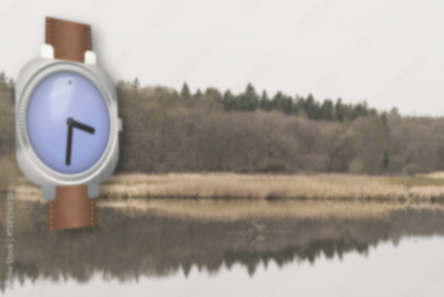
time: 3:31
